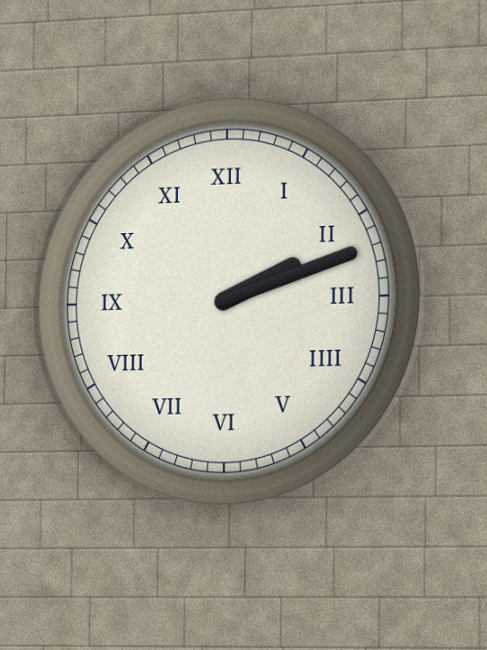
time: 2:12
